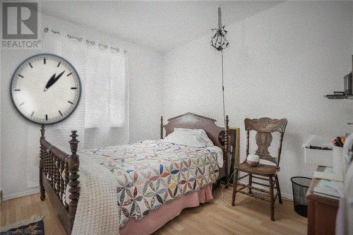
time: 1:08
